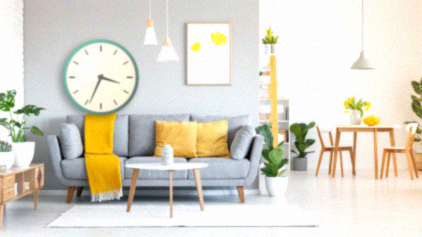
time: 3:34
